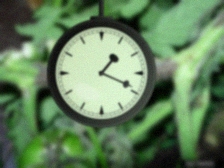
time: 1:19
